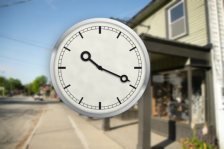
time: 10:19
